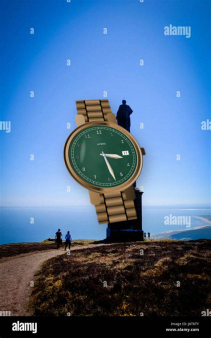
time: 3:28
